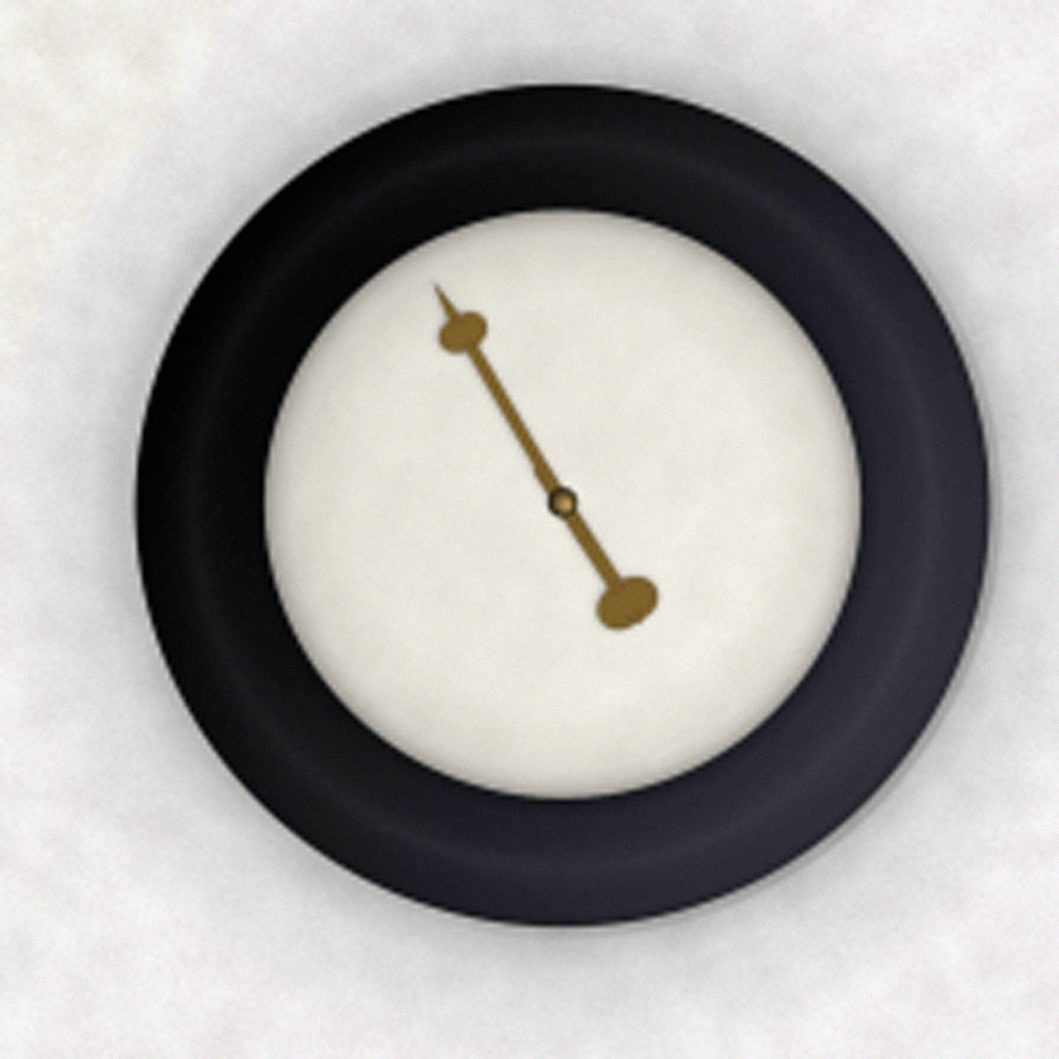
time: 4:55
